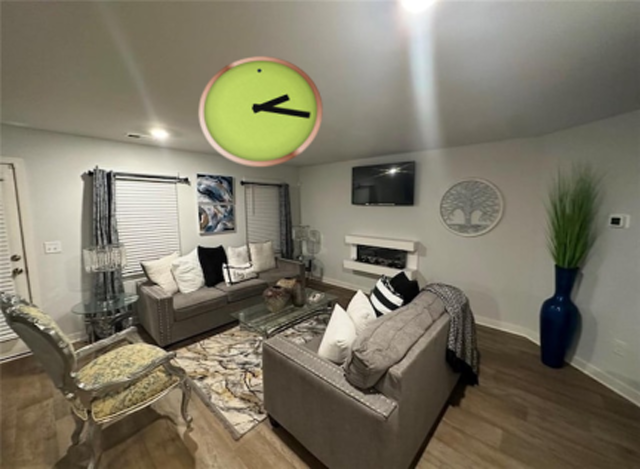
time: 2:17
